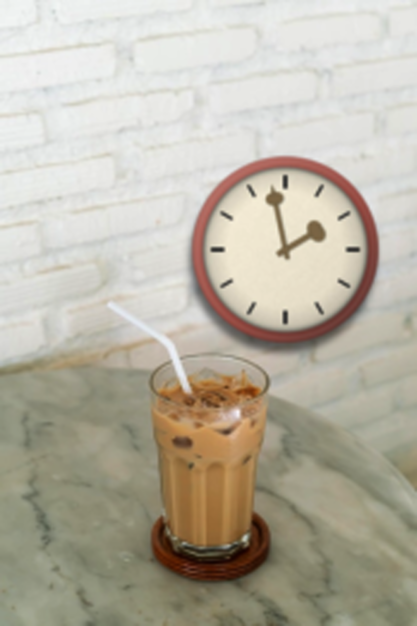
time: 1:58
